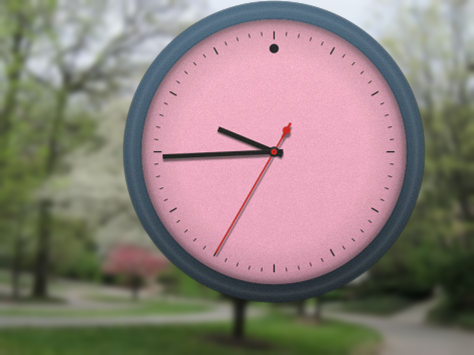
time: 9:44:35
